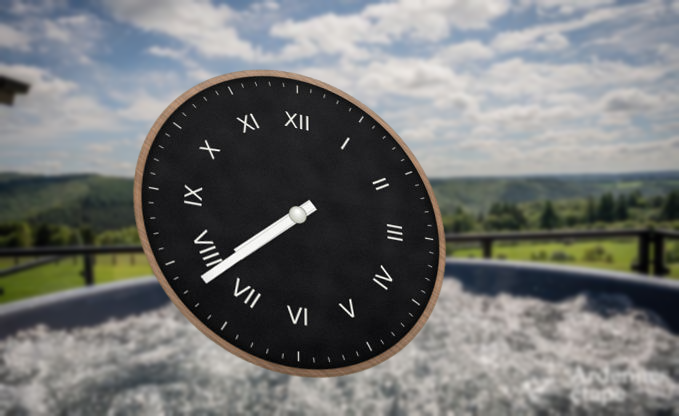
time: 7:38
